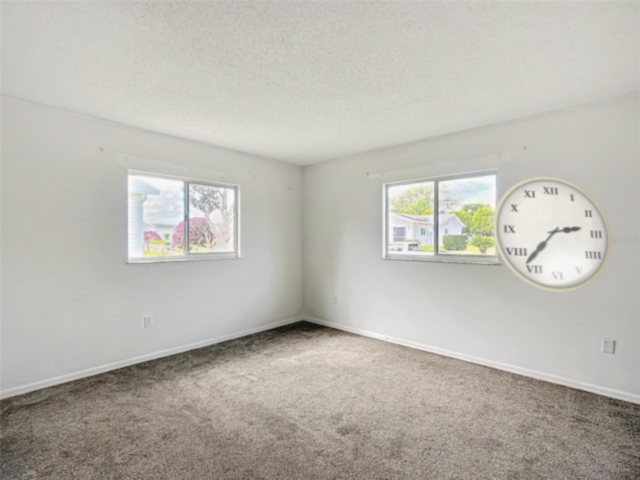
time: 2:37
